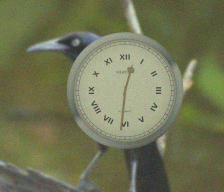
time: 12:31
